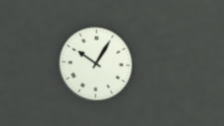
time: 10:05
